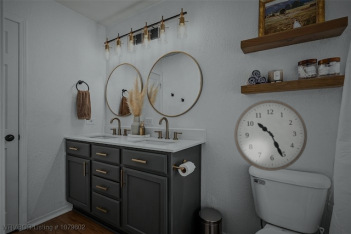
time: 10:26
